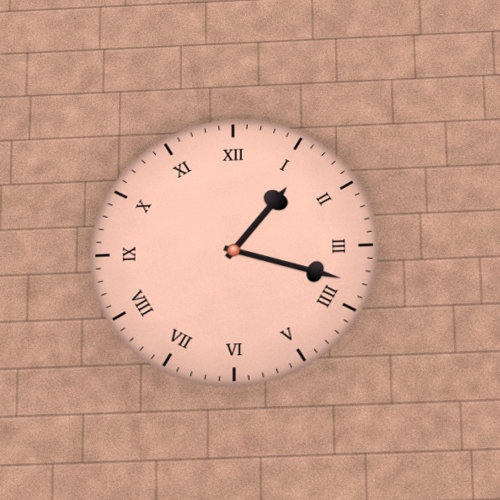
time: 1:18
